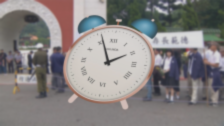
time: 1:56
